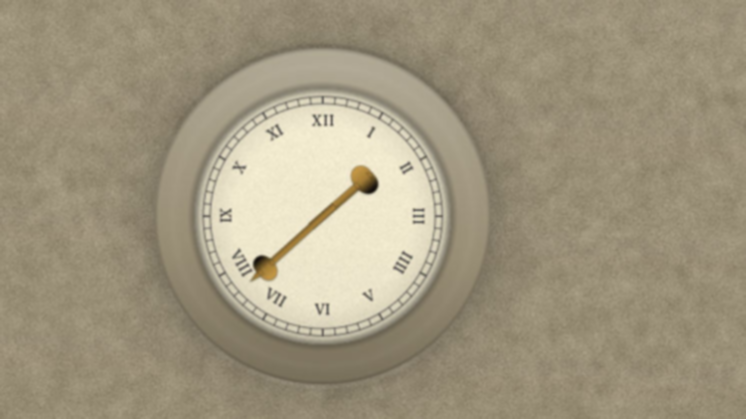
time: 1:38
